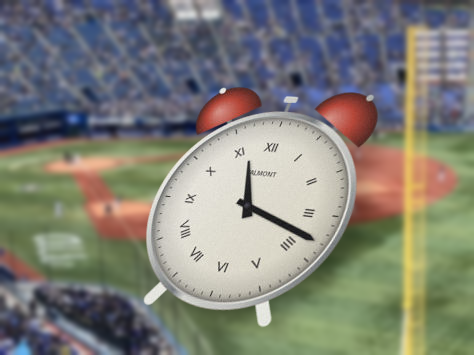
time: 11:18
